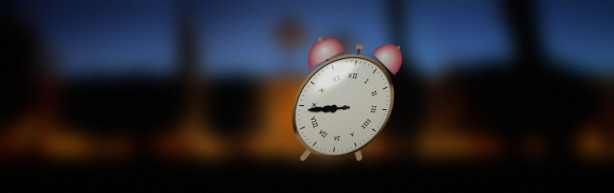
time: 8:44
